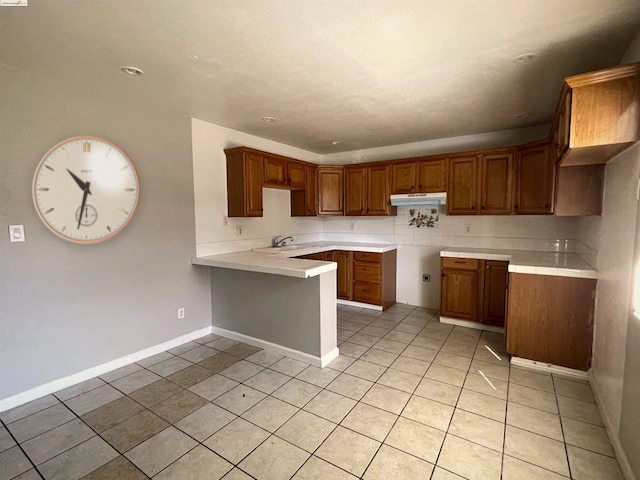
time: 10:32
